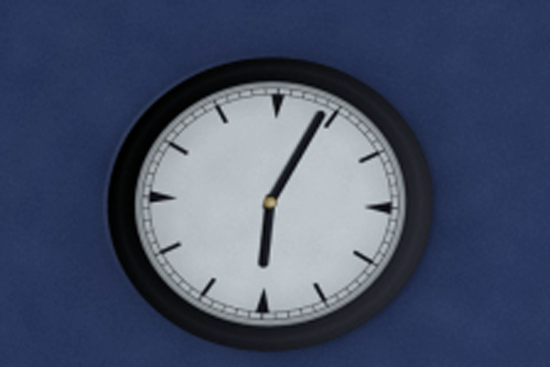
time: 6:04
